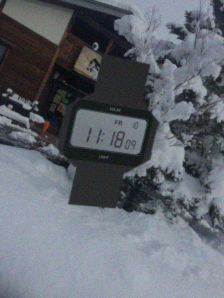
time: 11:18:09
